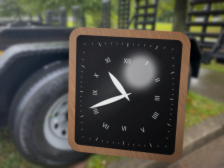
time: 10:41
